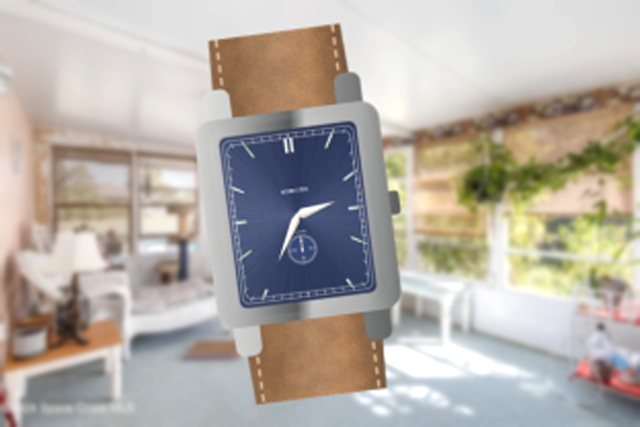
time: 2:35
